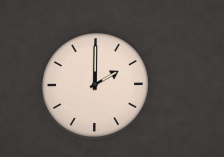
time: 2:00
